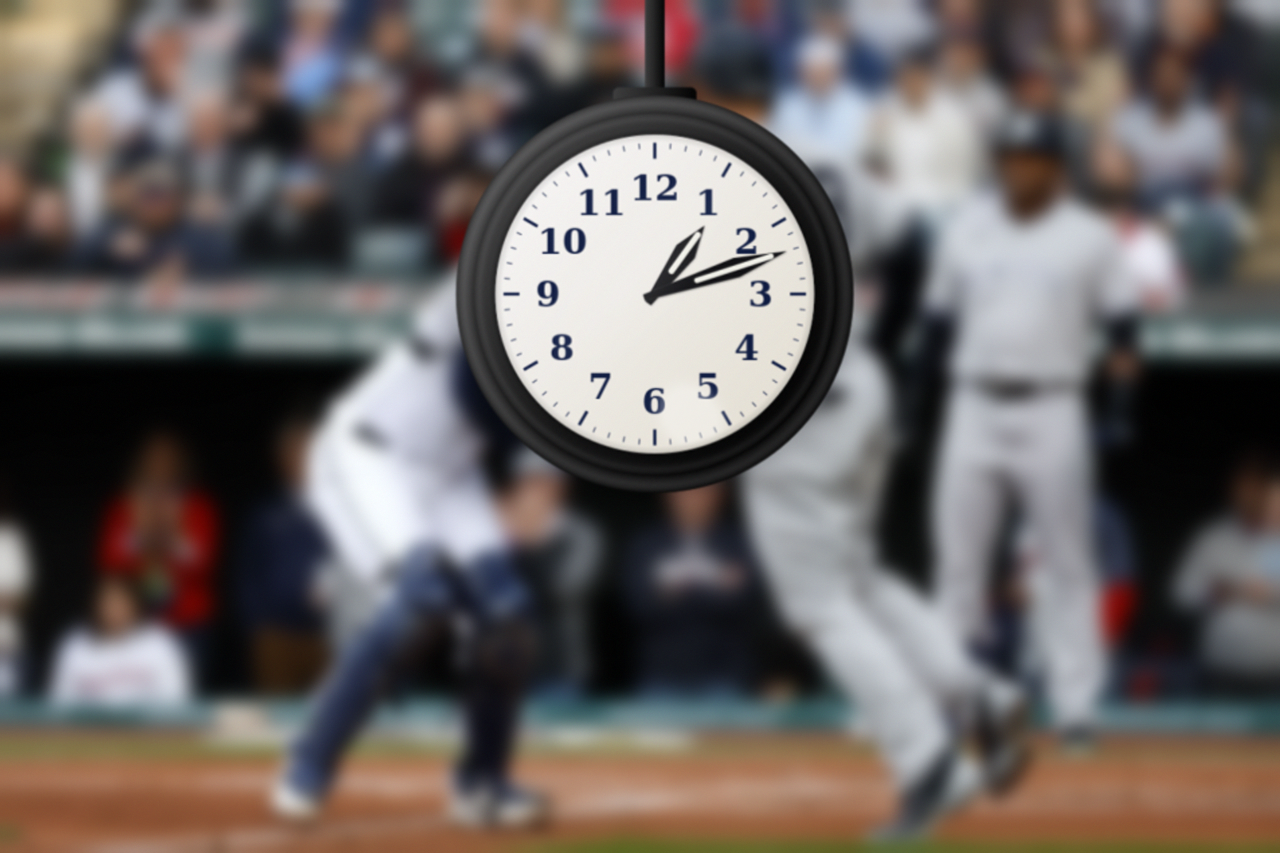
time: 1:12
